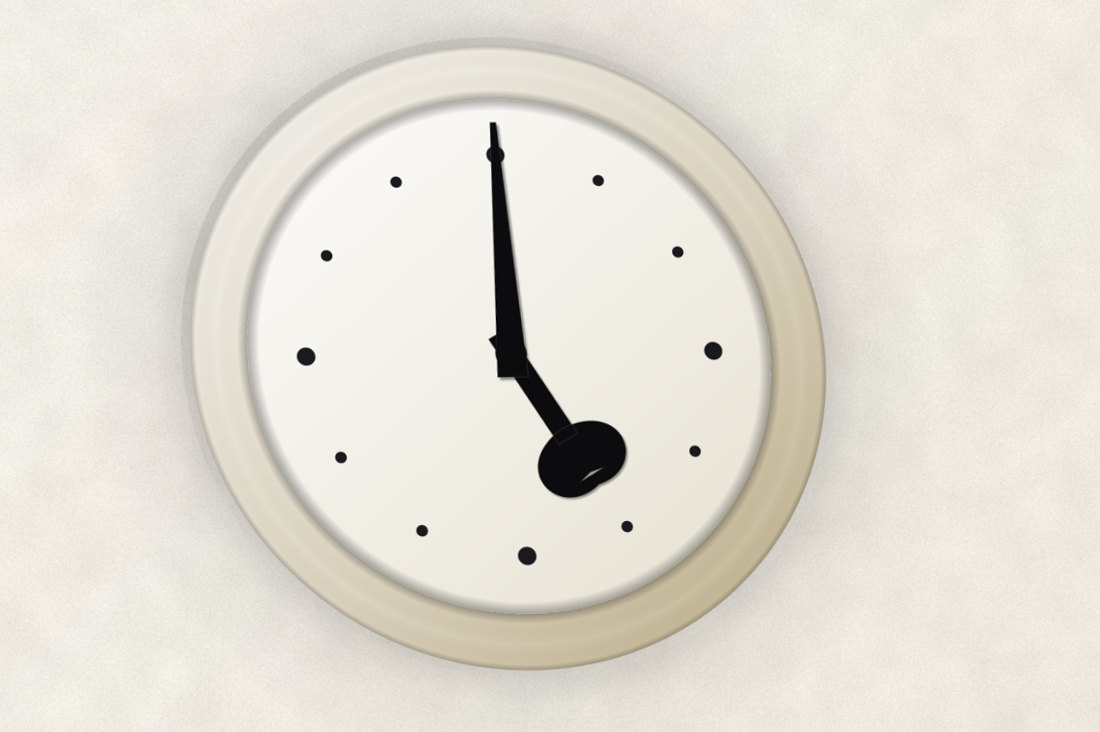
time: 5:00
